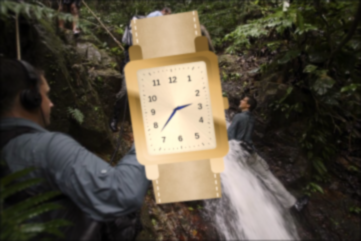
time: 2:37
